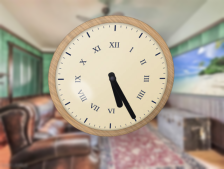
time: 5:25
